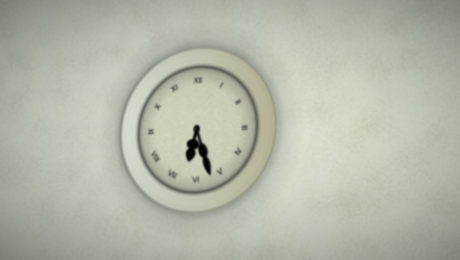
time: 6:27
